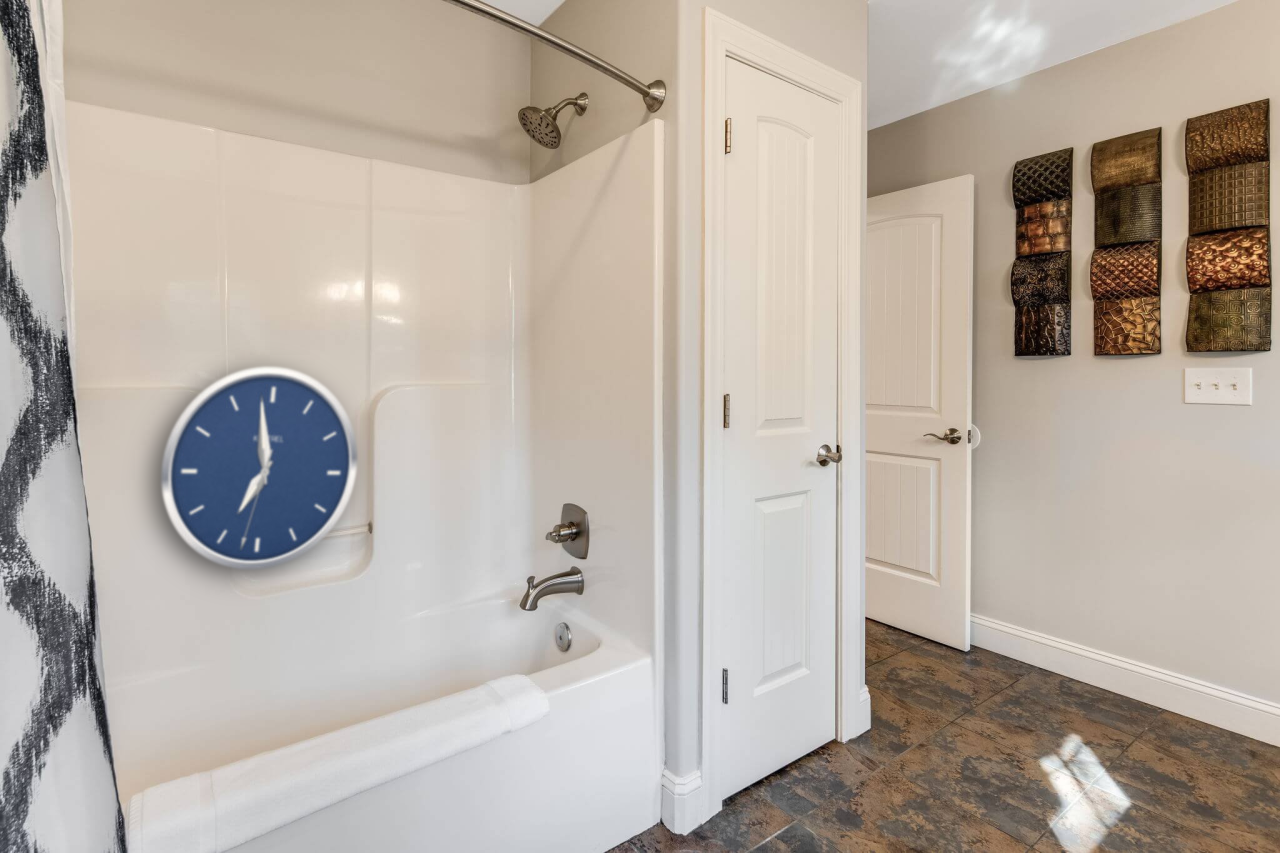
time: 6:58:32
